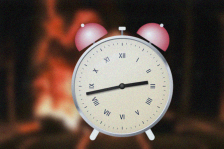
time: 2:43
